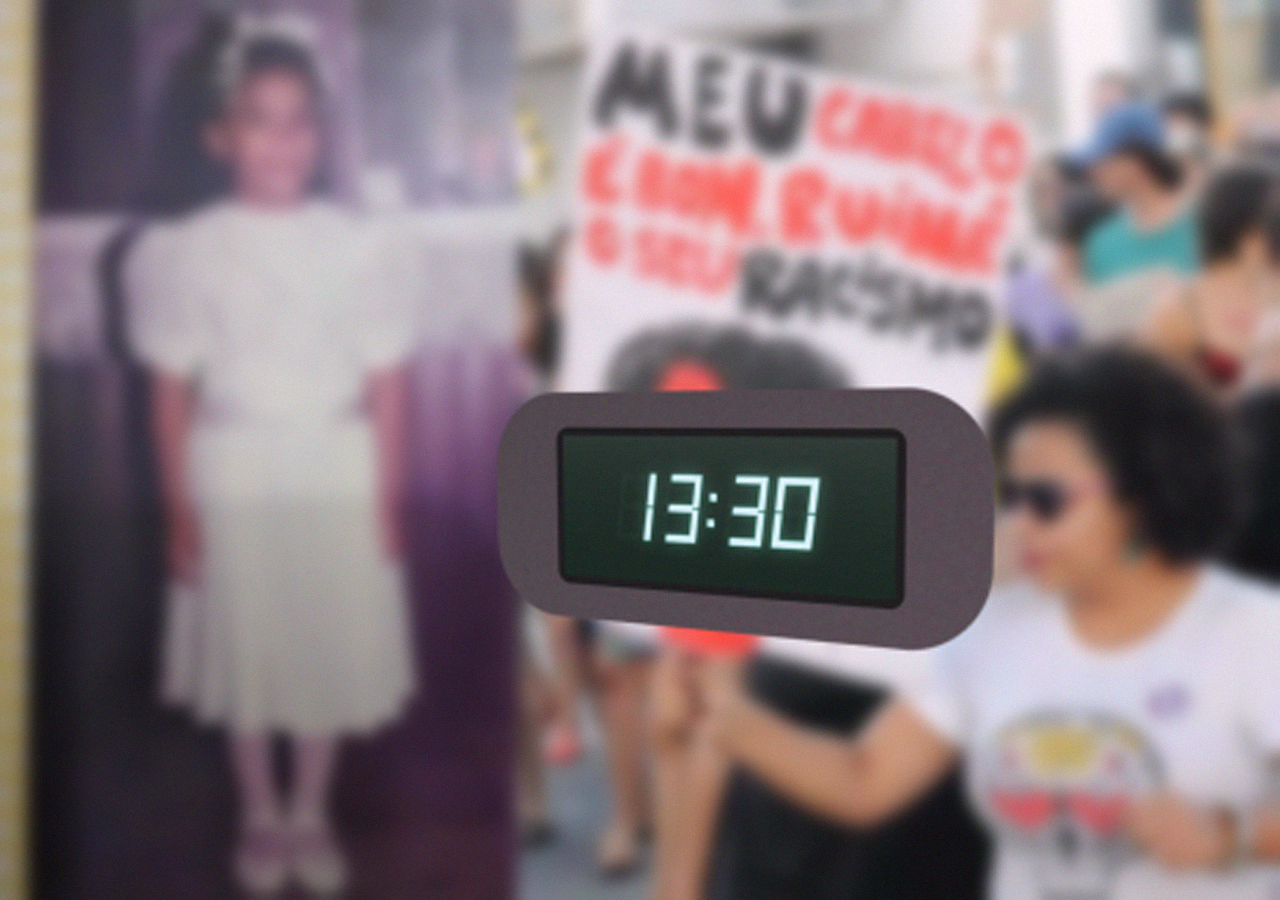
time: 13:30
